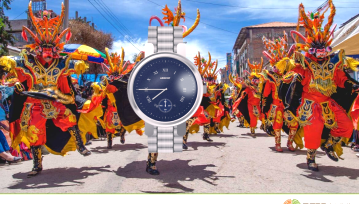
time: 7:45
